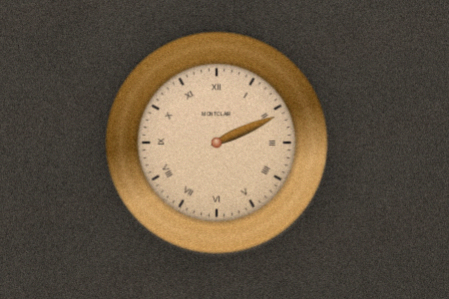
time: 2:11
